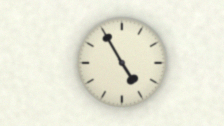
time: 4:55
